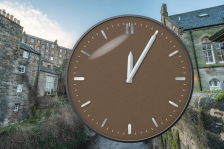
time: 12:05
